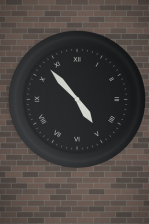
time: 4:53
